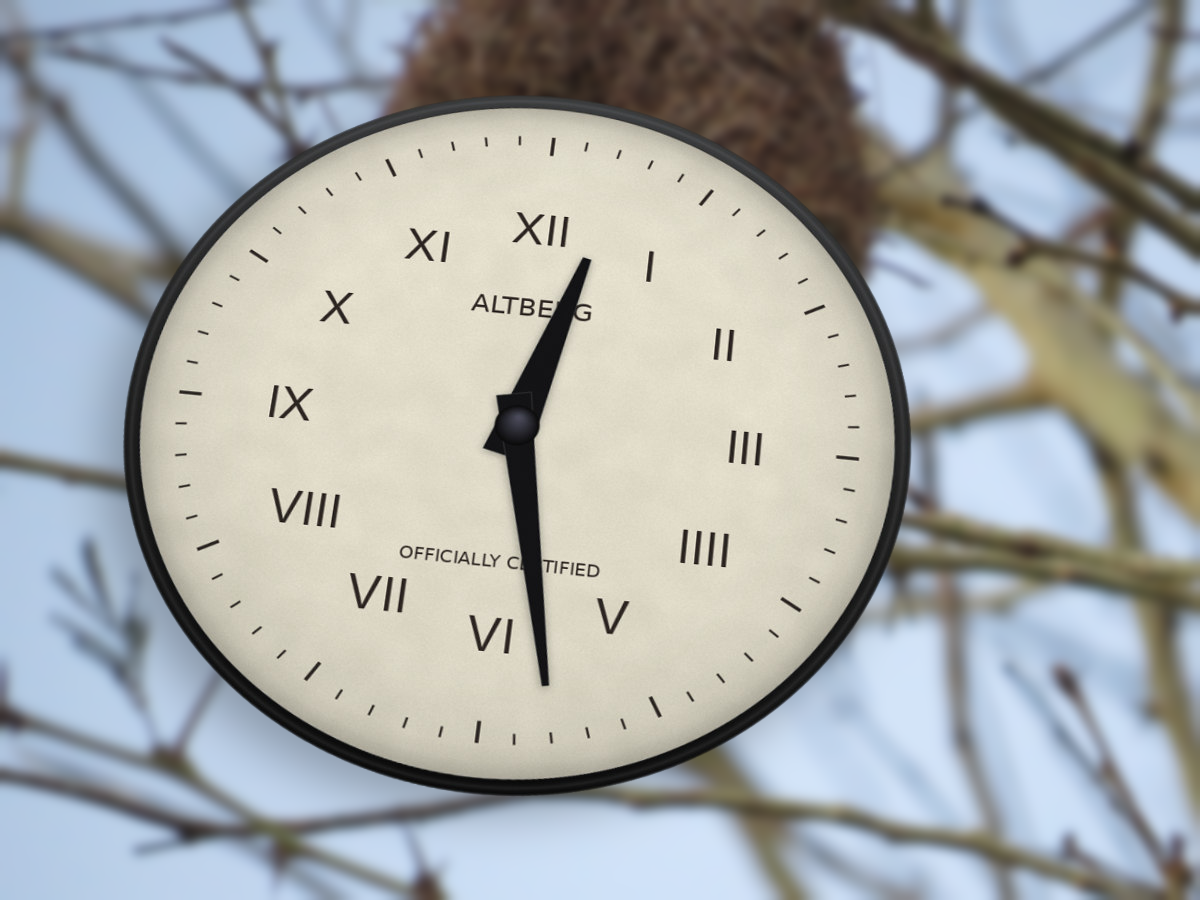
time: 12:28
